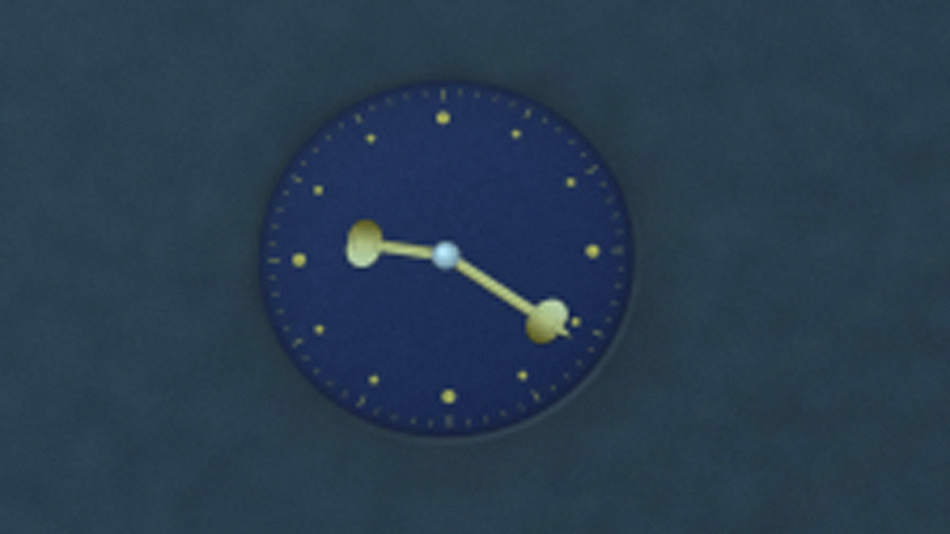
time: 9:21
